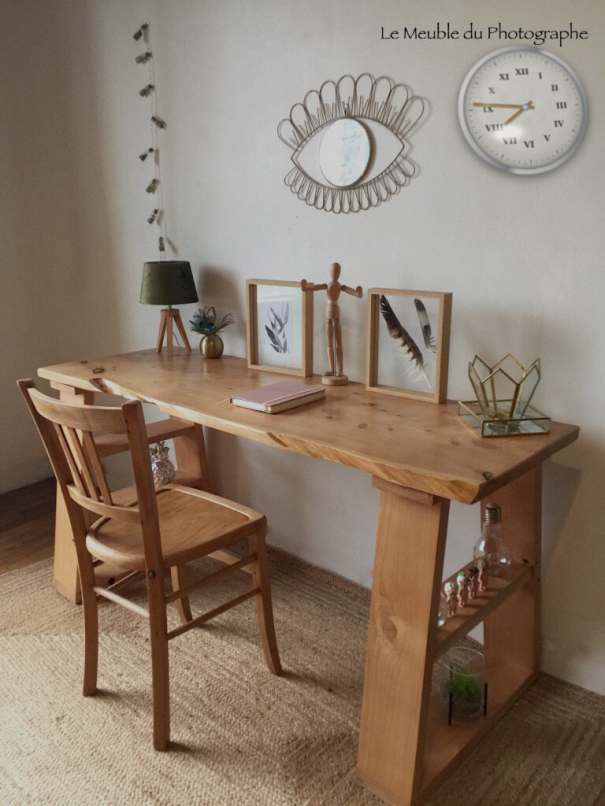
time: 7:46
